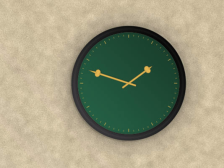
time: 1:48
